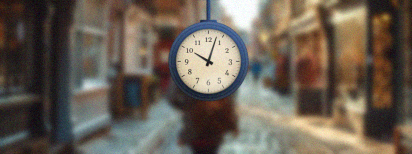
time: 10:03
